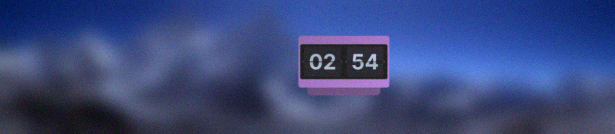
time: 2:54
